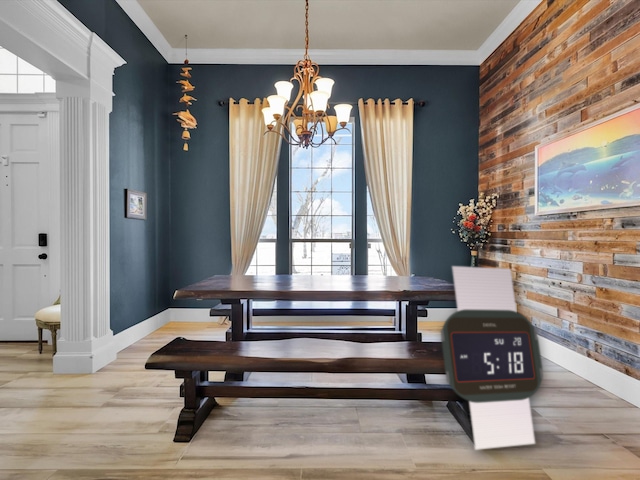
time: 5:18
